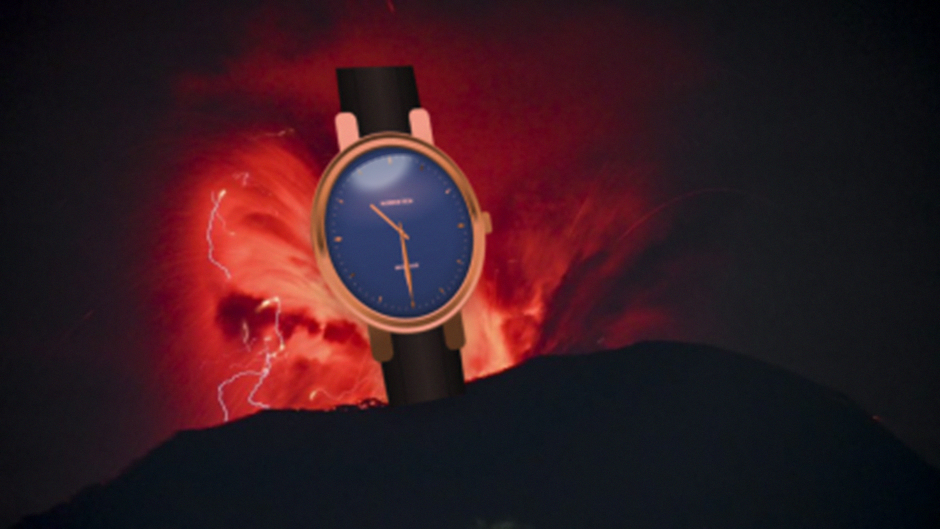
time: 10:30
